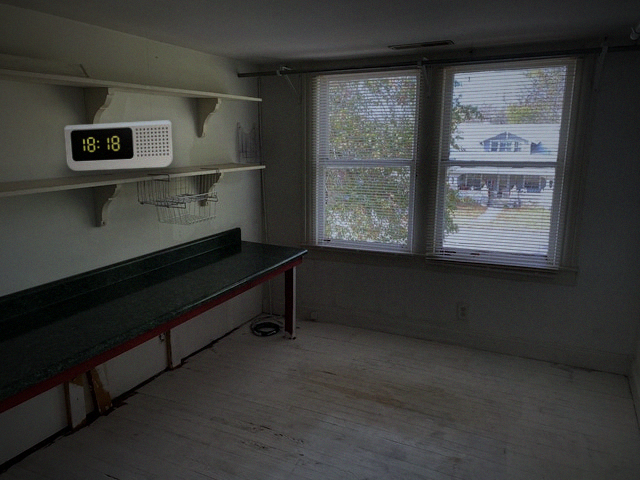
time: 18:18
